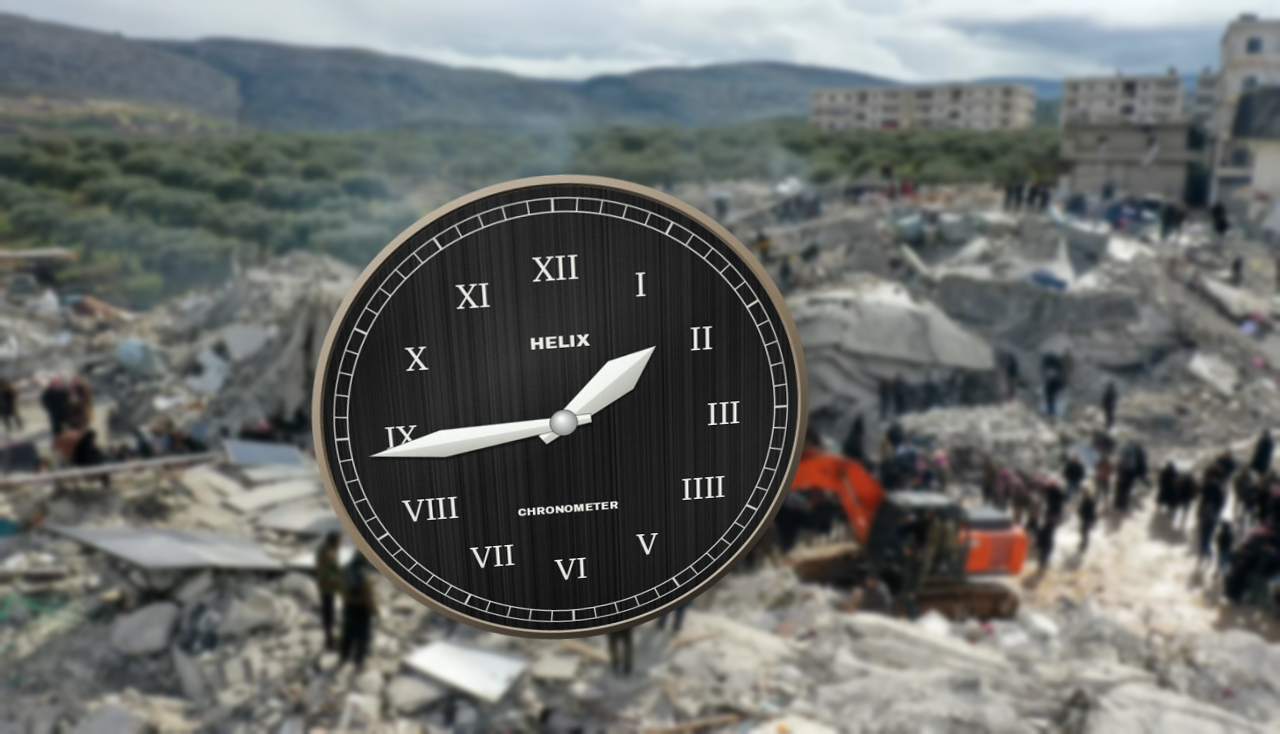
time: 1:44
